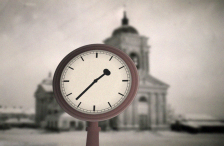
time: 1:37
